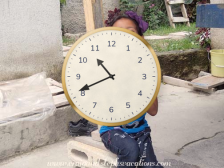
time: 10:41
